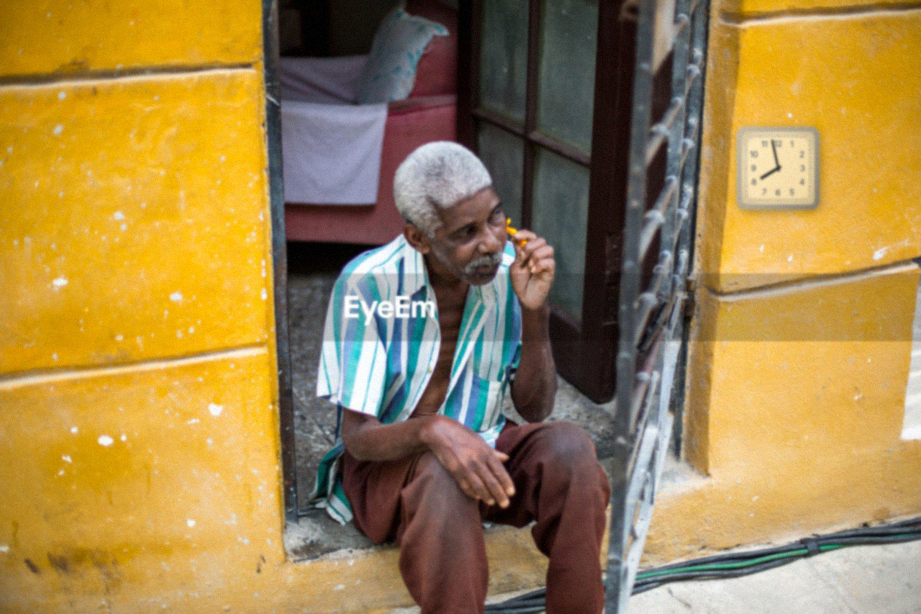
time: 7:58
